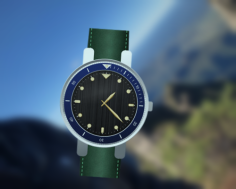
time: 1:22
